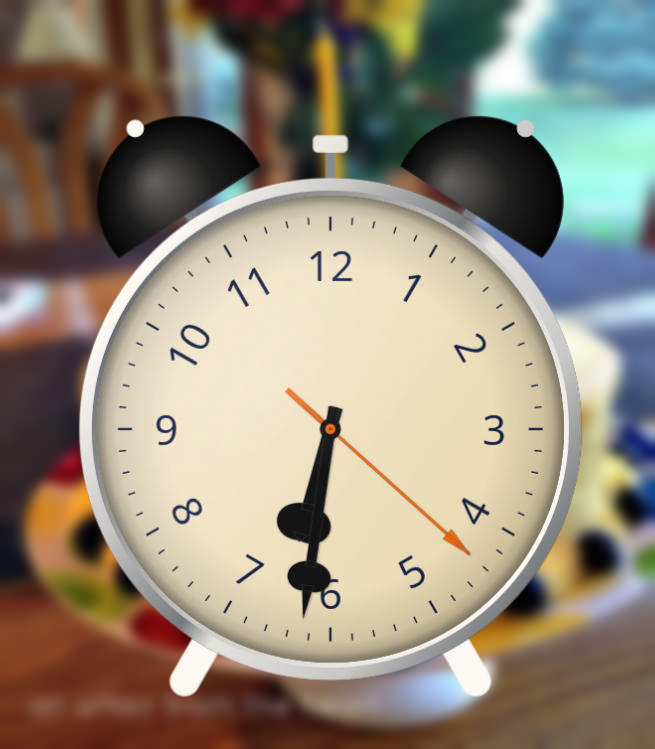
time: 6:31:22
